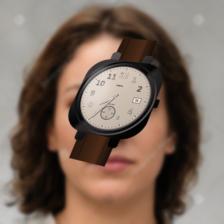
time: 7:35
